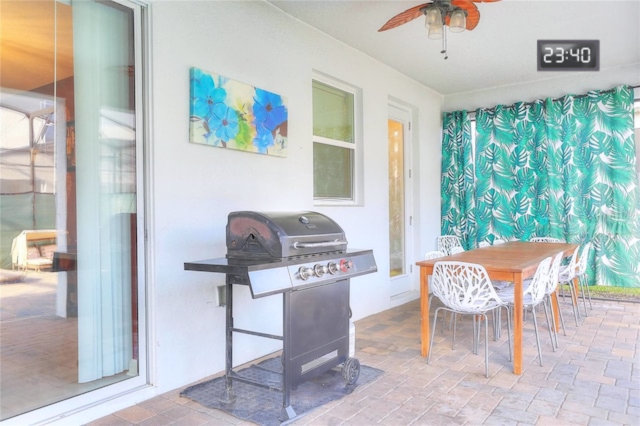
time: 23:40
